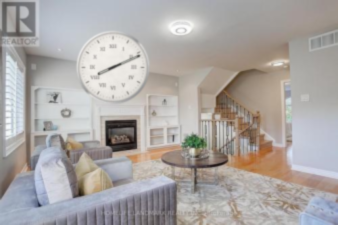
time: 8:11
